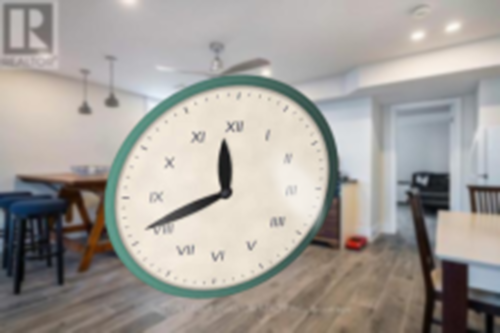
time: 11:41
